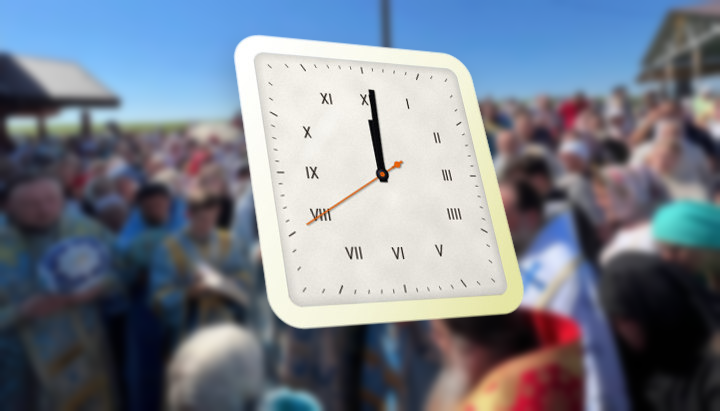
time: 12:00:40
